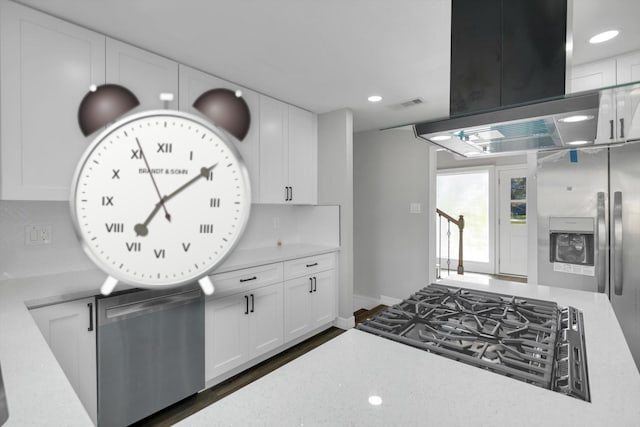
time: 7:08:56
